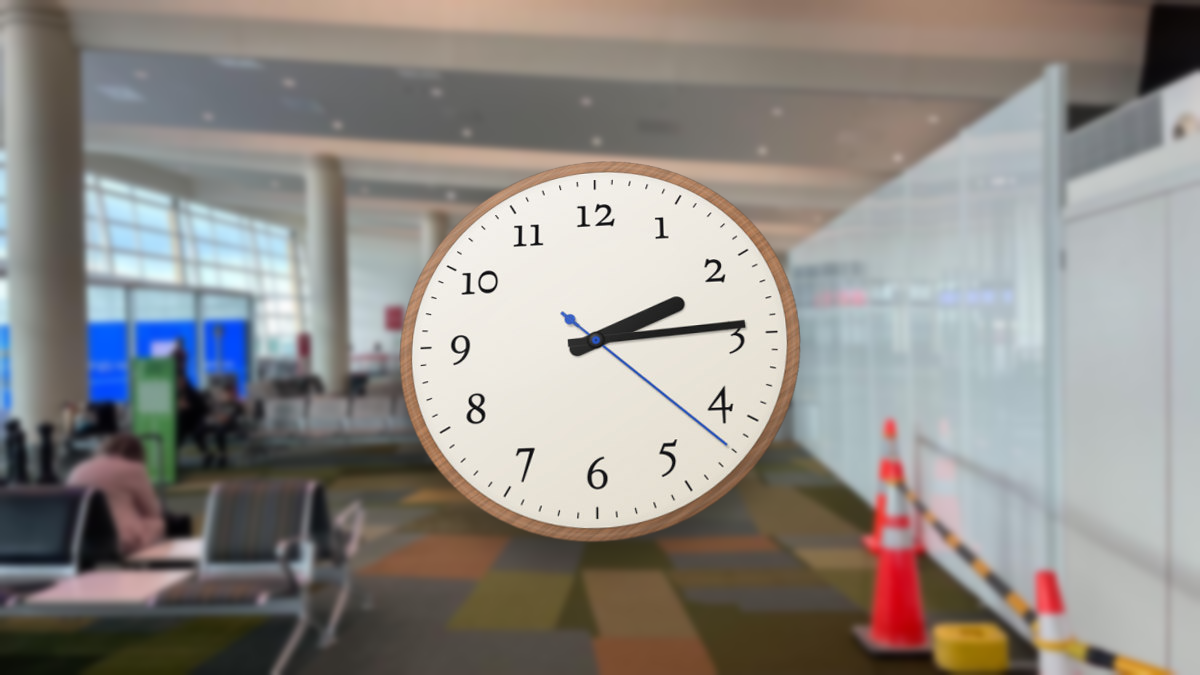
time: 2:14:22
